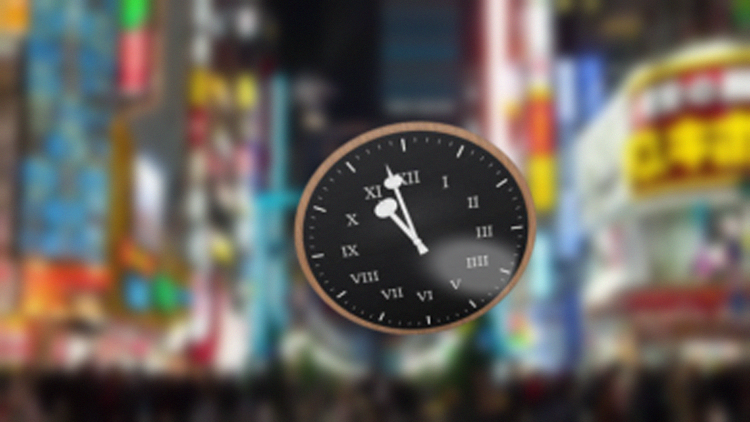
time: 10:58
